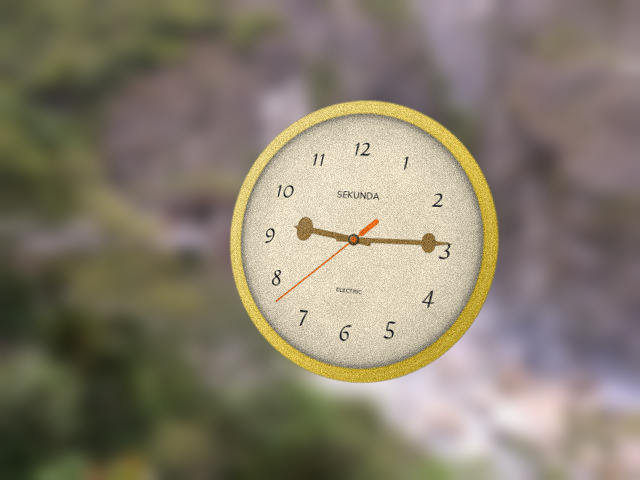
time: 9:14:38
